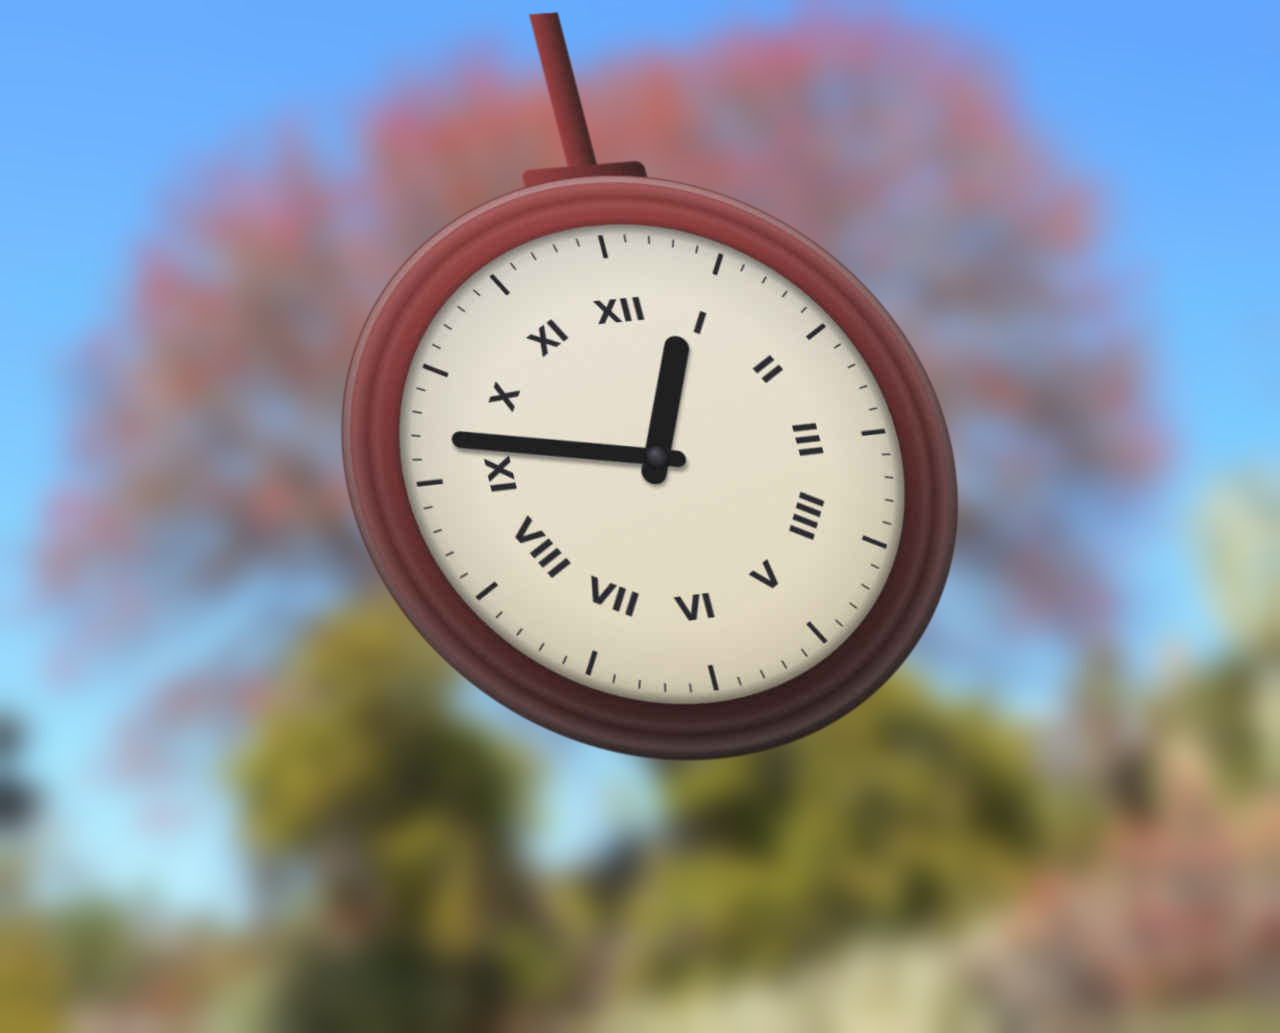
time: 12:47
